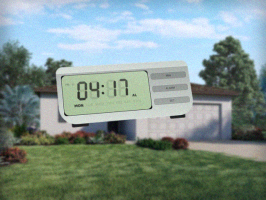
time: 4:17
